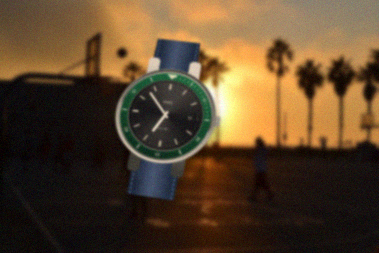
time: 6:53
